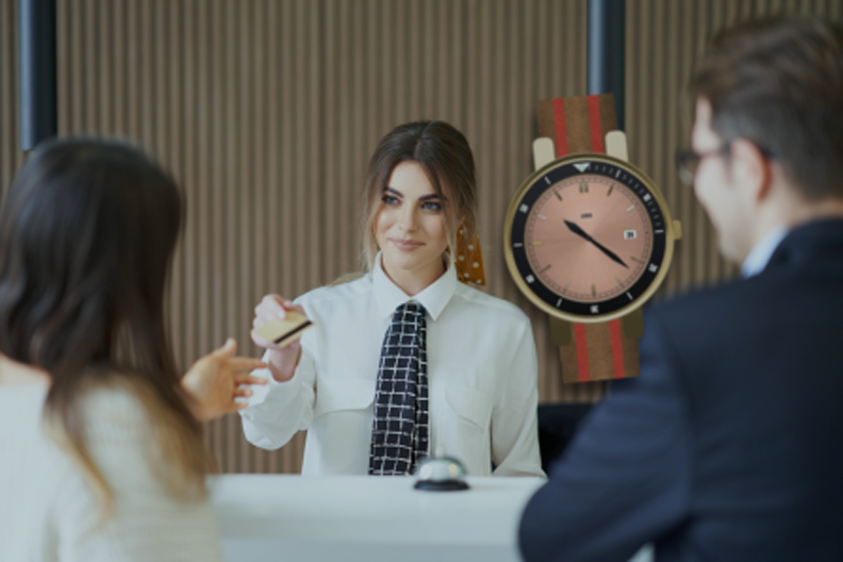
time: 10:22
